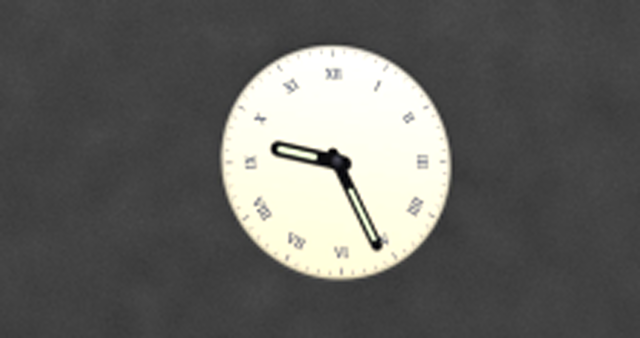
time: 9:26
